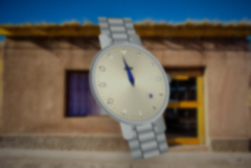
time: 11:59
